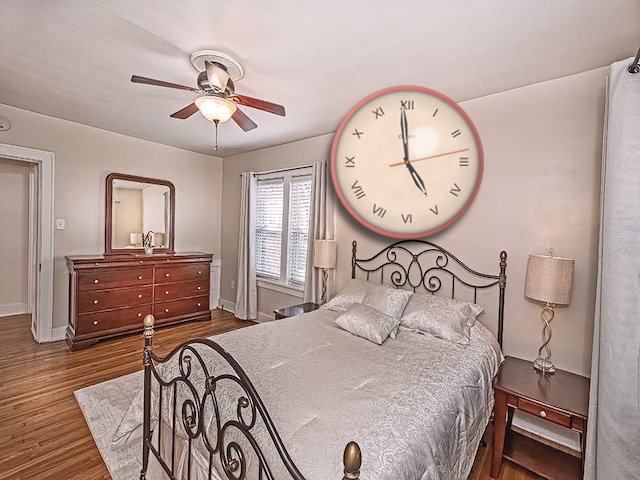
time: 4:59:13
